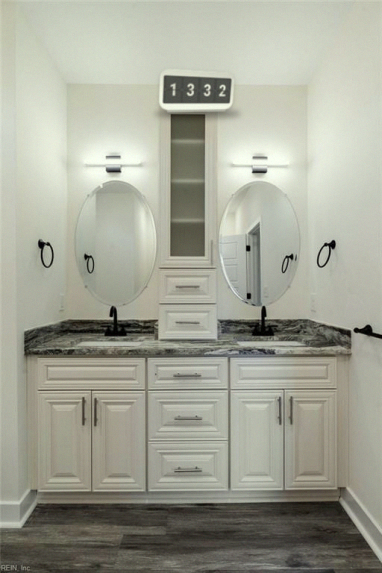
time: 13:32
